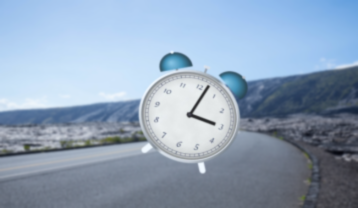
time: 3:02
